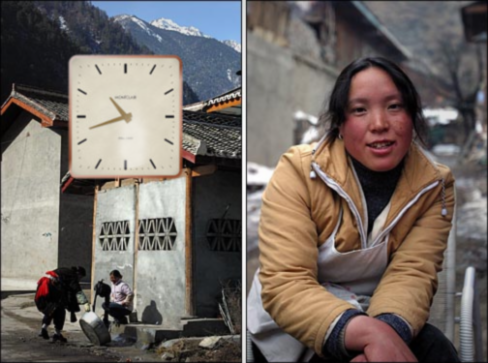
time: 10:42
